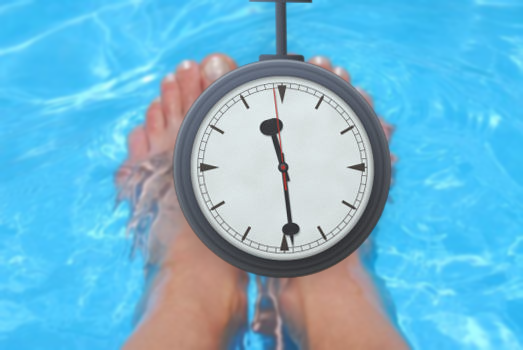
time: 11:28:59
